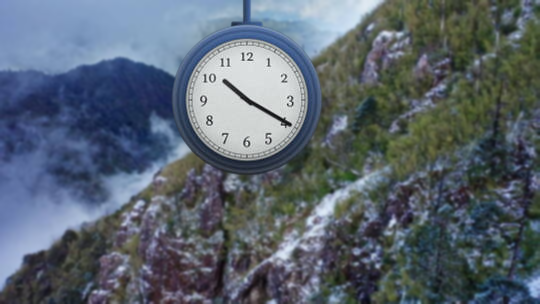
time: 10:20
